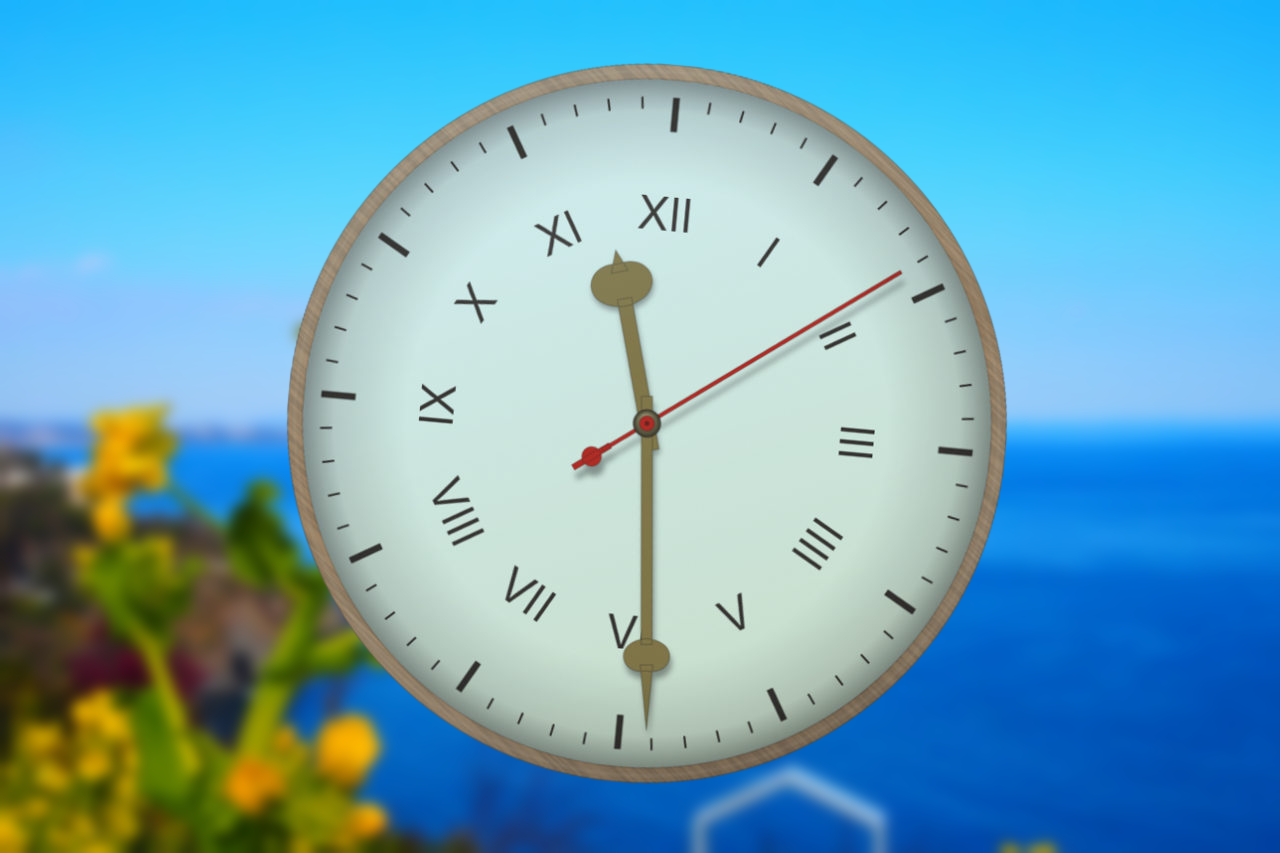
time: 11:29:09
